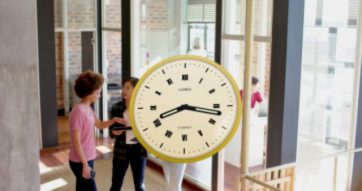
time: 8:17
